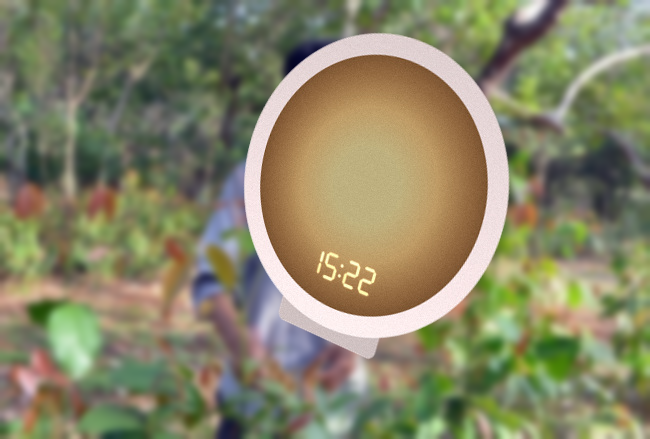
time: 15:22
